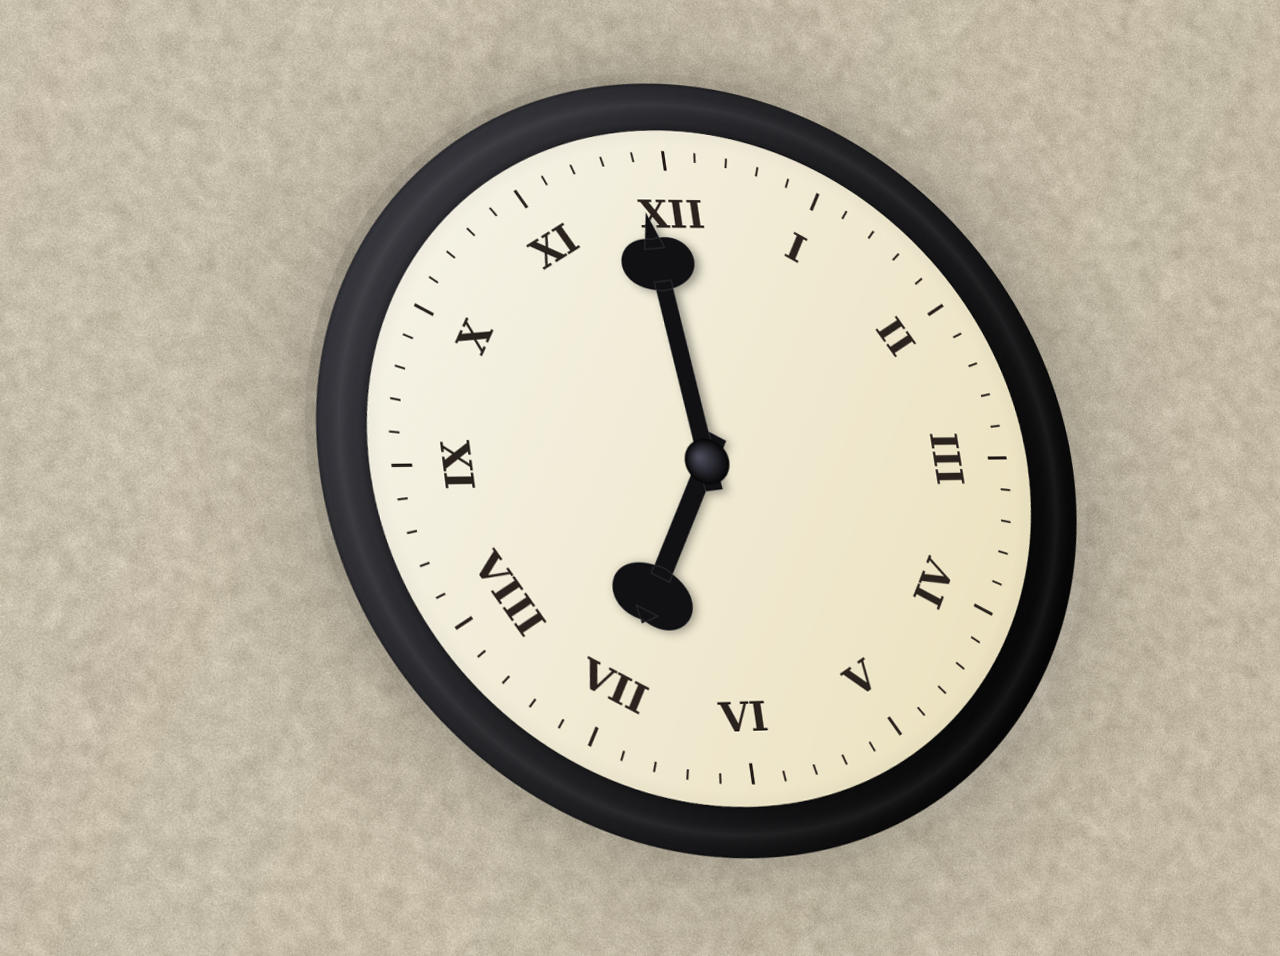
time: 6:59
